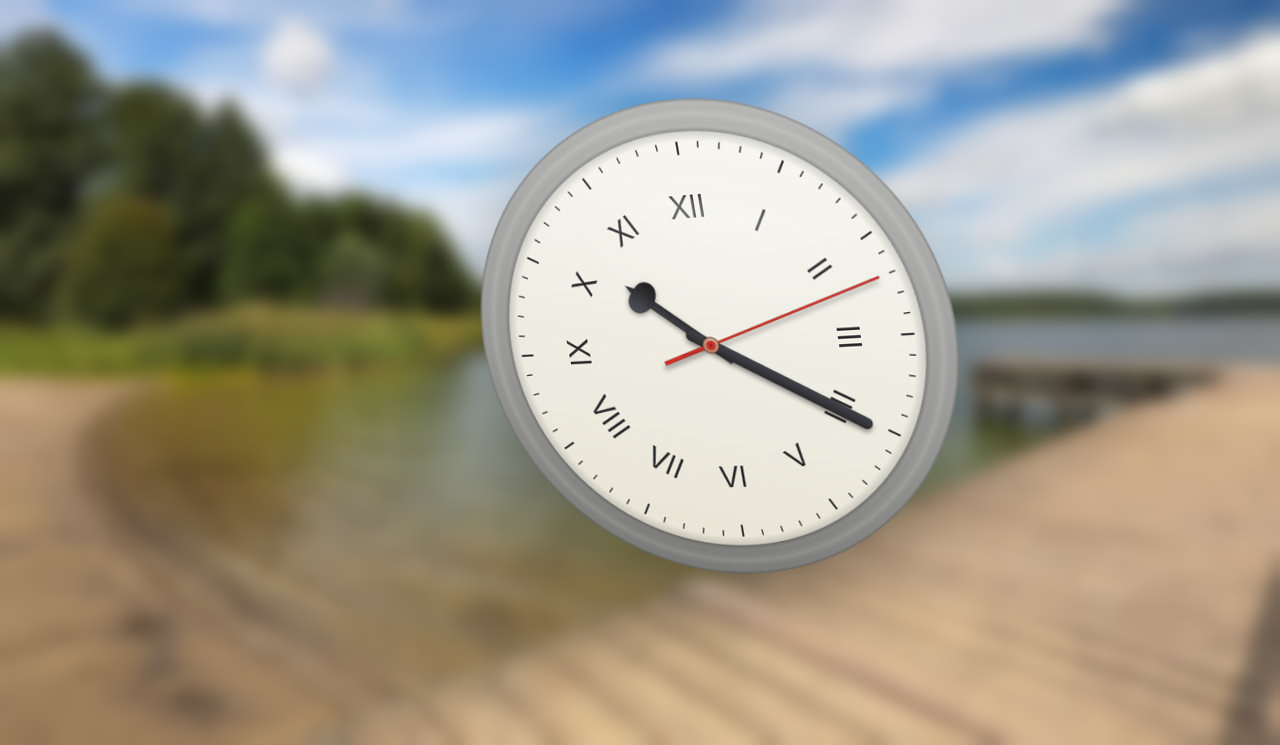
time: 10:20:12
